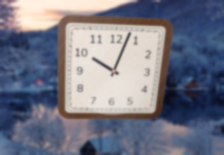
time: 10:03
